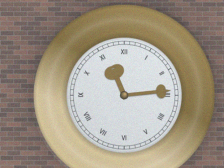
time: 11:14
